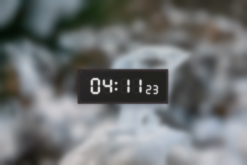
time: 4:11:23
